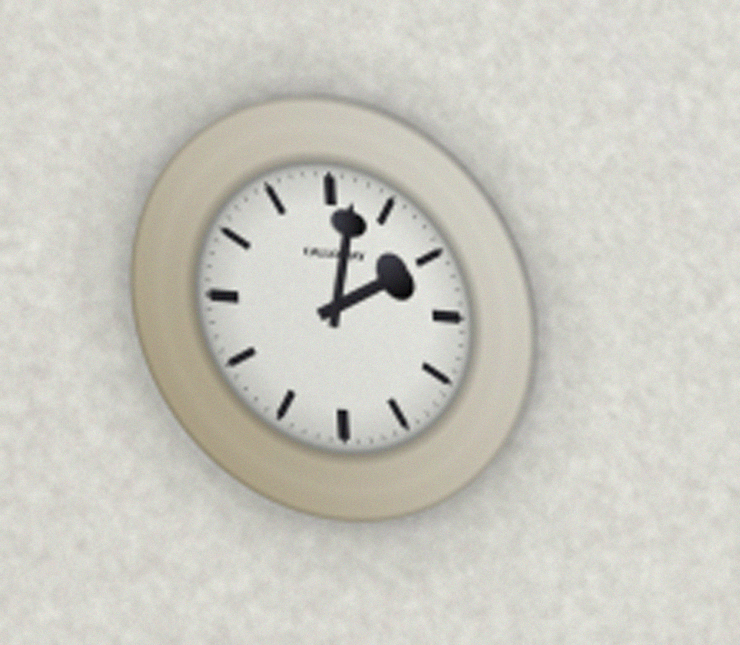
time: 2:02
